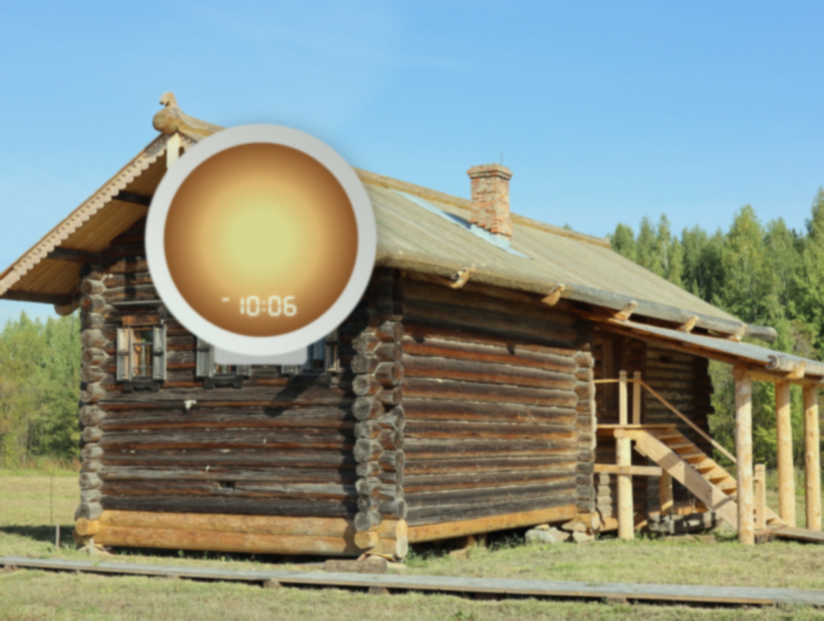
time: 10:06
